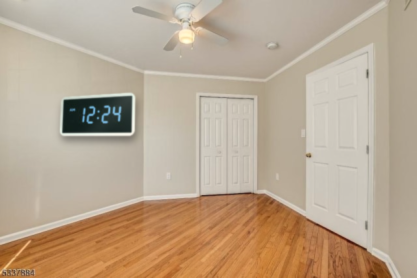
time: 12:24
